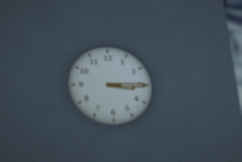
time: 3:15
